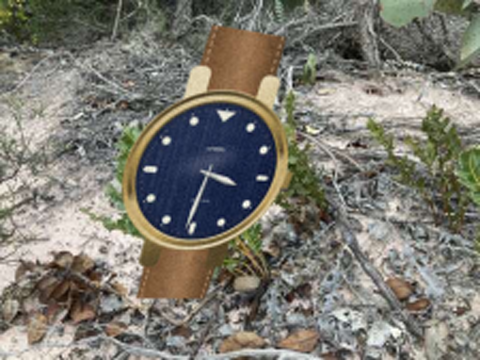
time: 3:31
